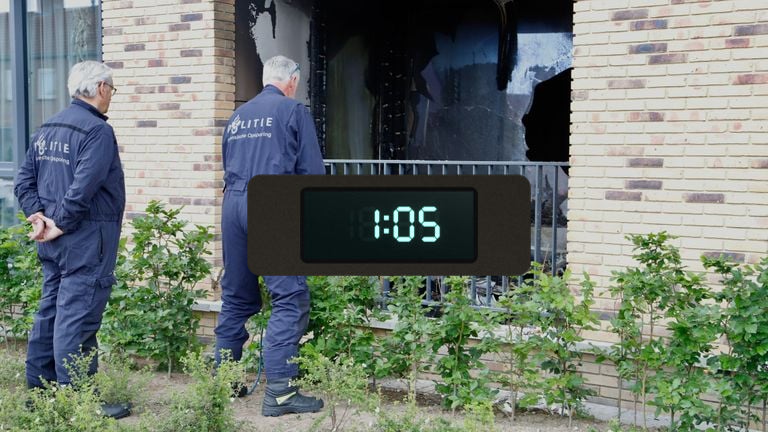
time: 1:05
